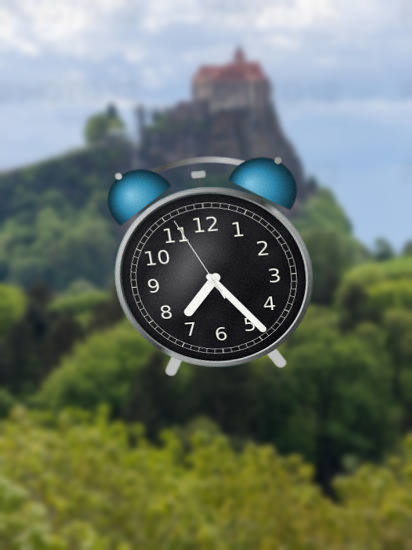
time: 7:23:56
